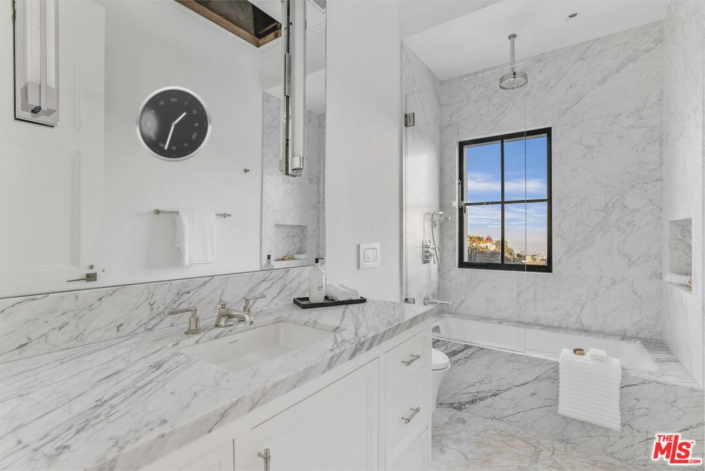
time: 1:33
